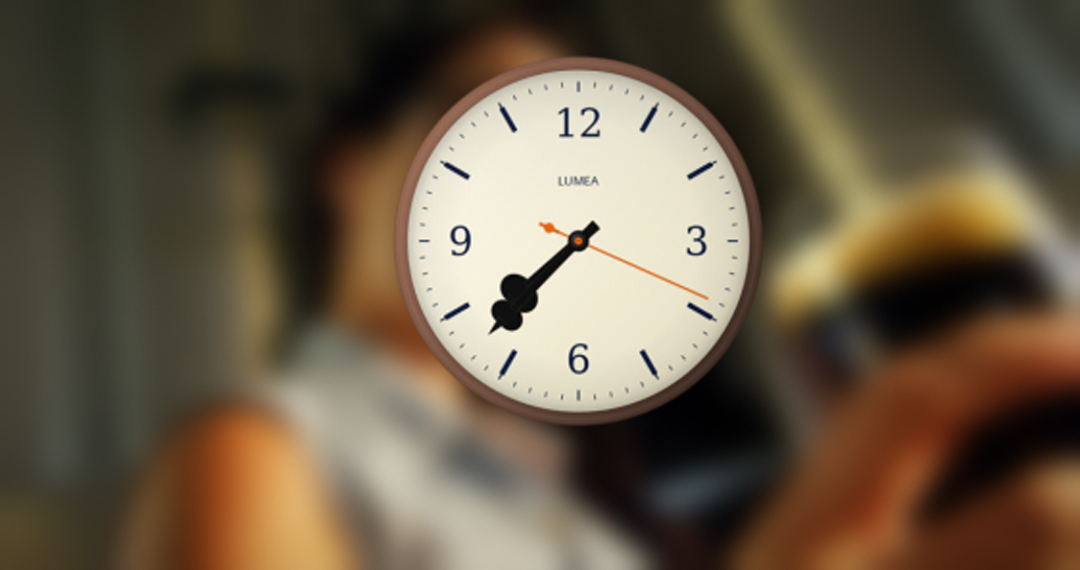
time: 7:37:19
